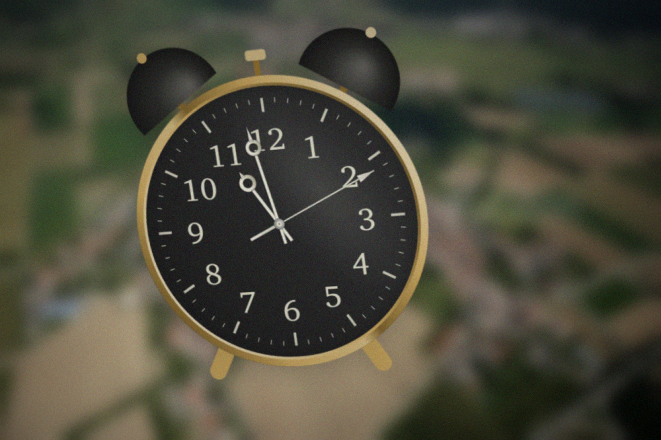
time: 10:58:11
